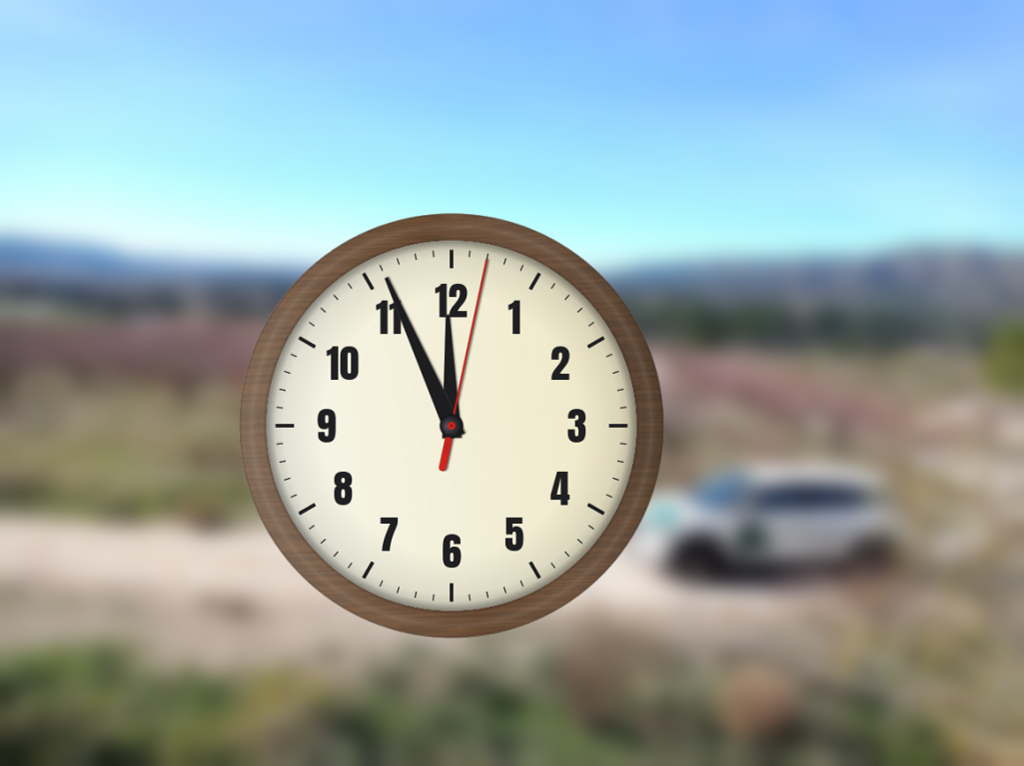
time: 11:56:02
